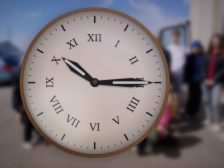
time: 10:15
